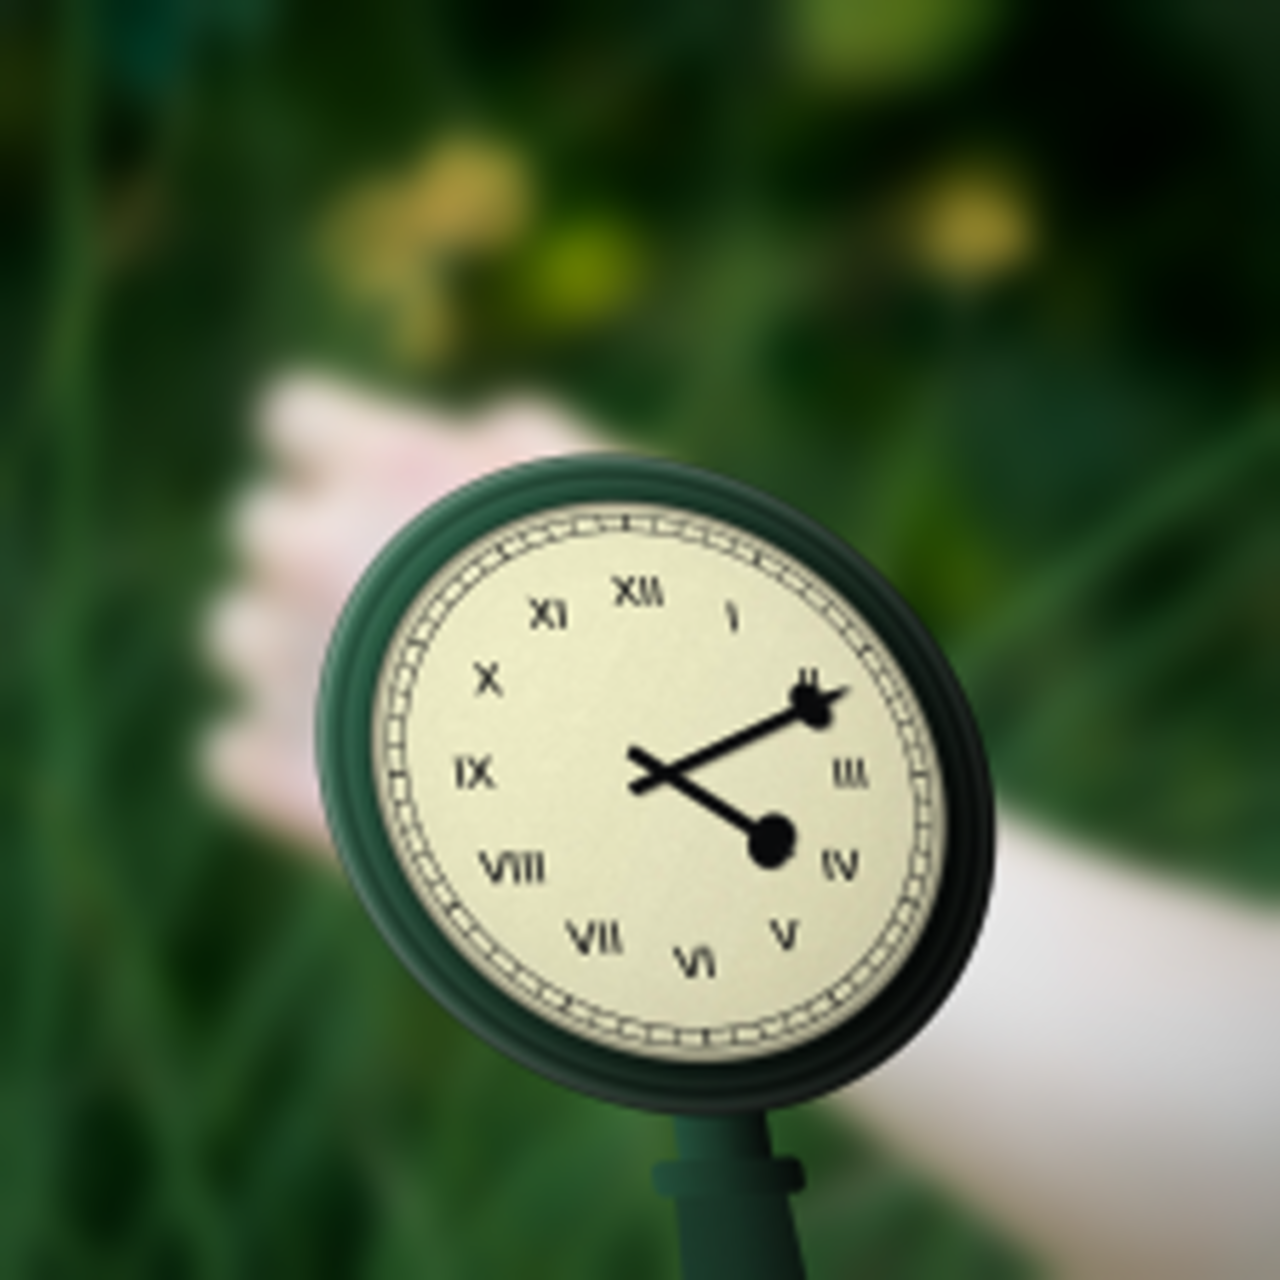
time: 4:11
